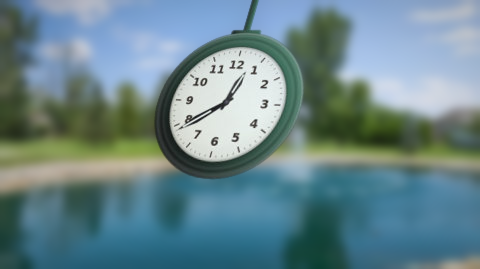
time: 12:39
